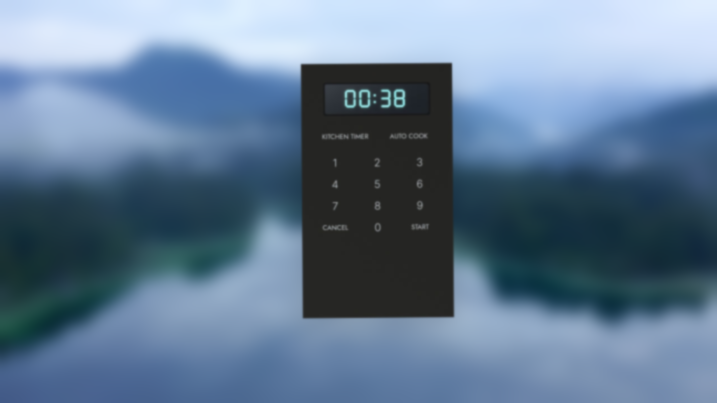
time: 0:38
